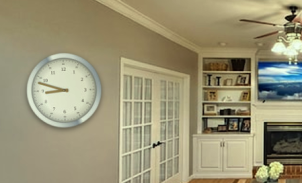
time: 8:48
